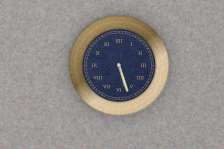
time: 5:27
